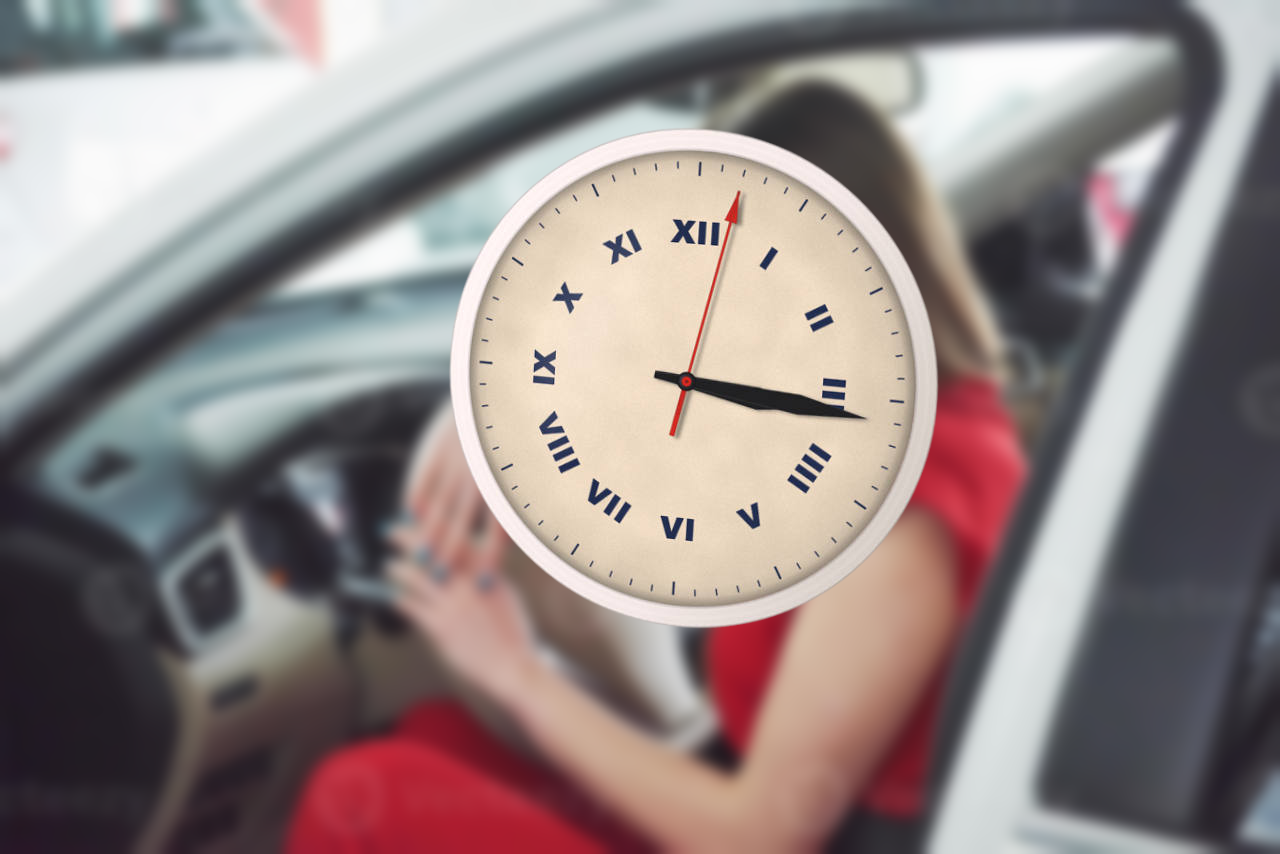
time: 3:16:02
